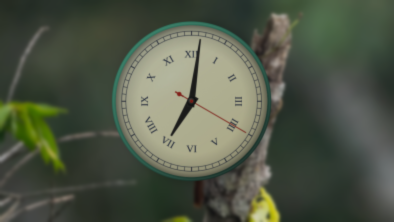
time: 7:01:20
